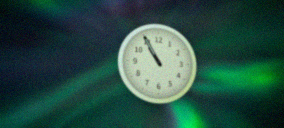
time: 10:55
